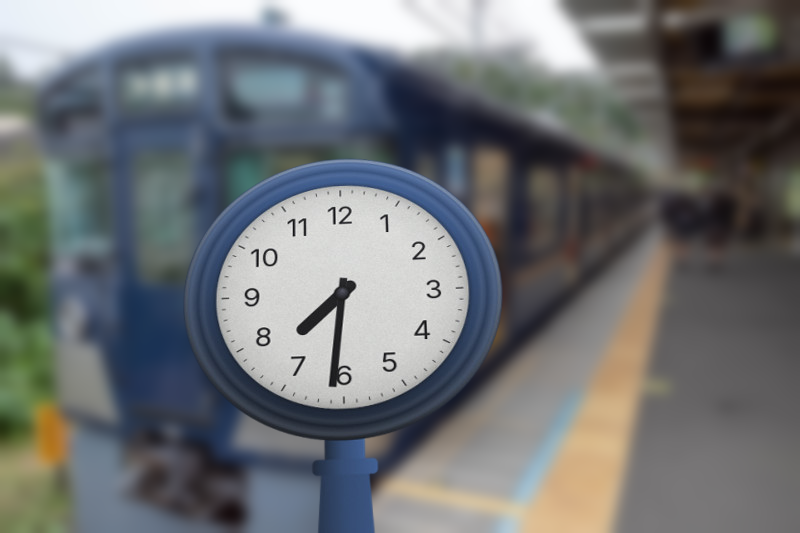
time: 7:31
